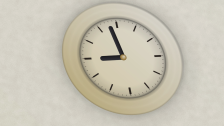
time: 8:58
